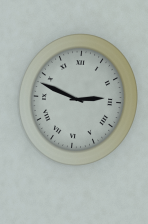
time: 2:48
